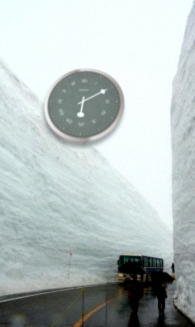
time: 6:10
